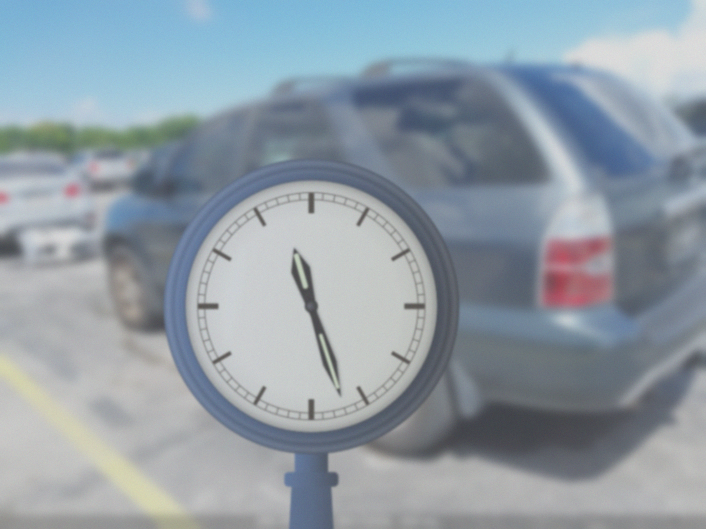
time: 11:27
